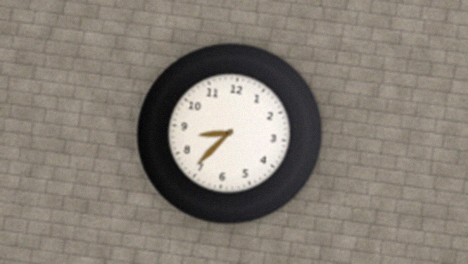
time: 8:36
